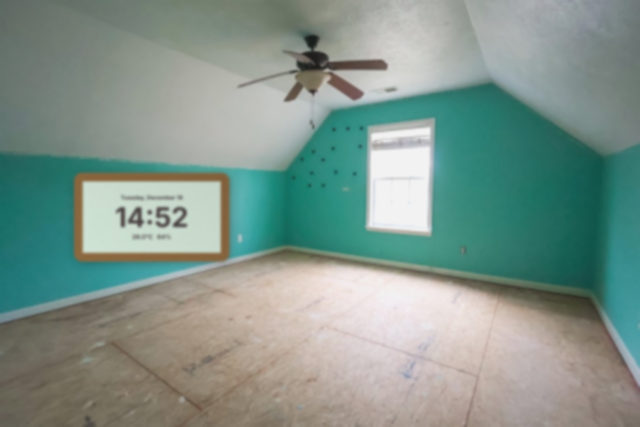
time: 14:52
